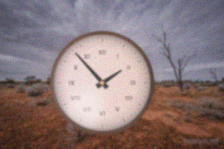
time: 1:53
